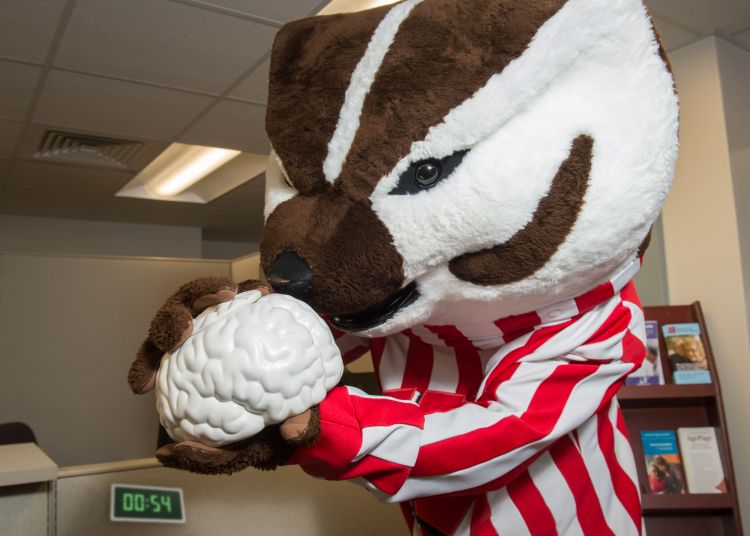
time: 0:54
